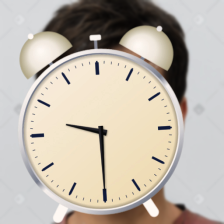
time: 9:30
